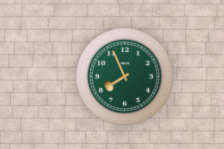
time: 7:56
